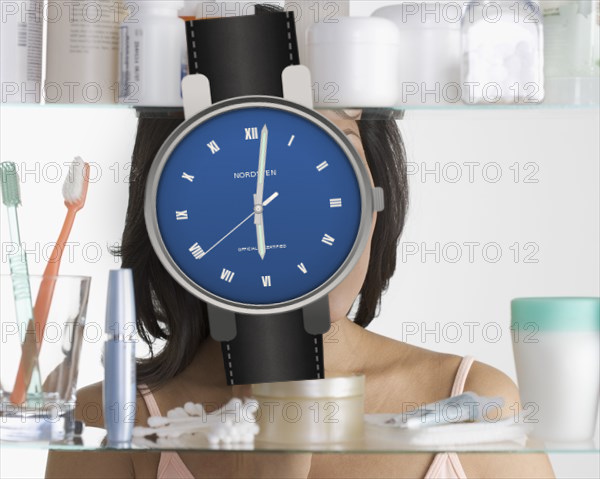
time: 6:01:39
